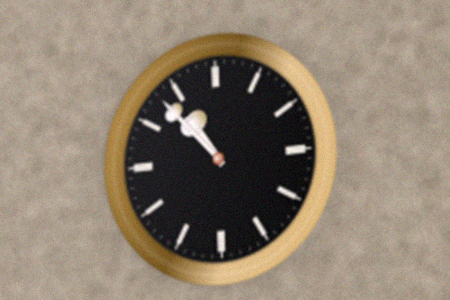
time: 10:53
